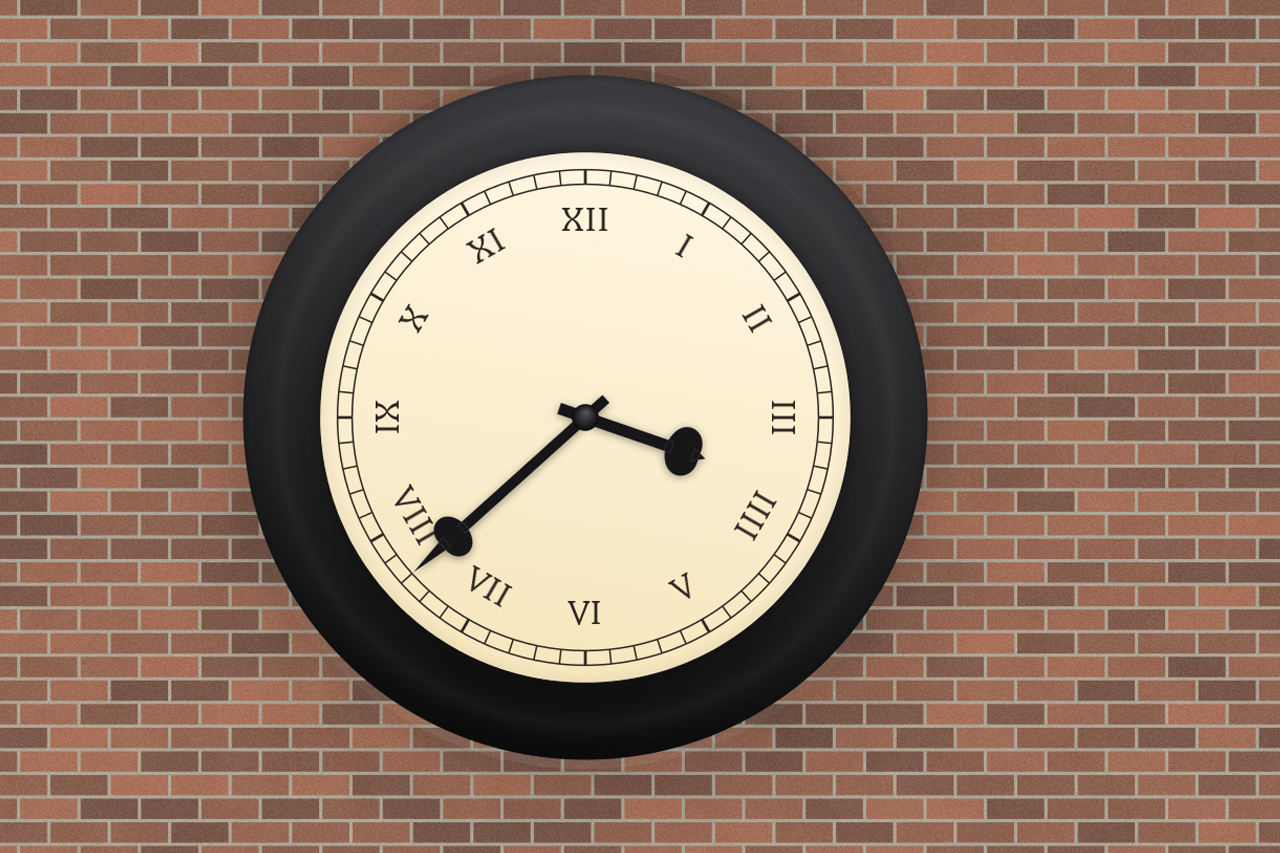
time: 3:38
